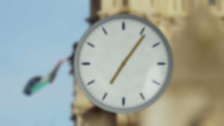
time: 7:06
